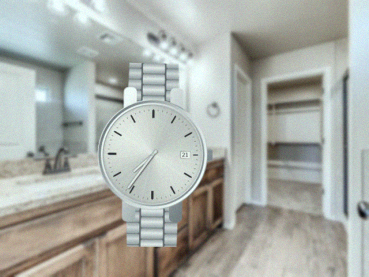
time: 7:36
